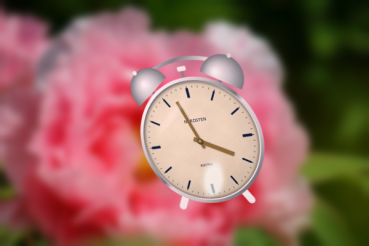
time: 3:57
